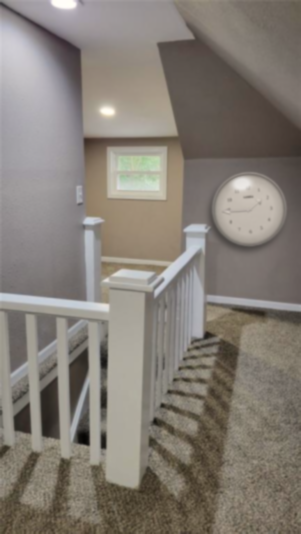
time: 1:45
